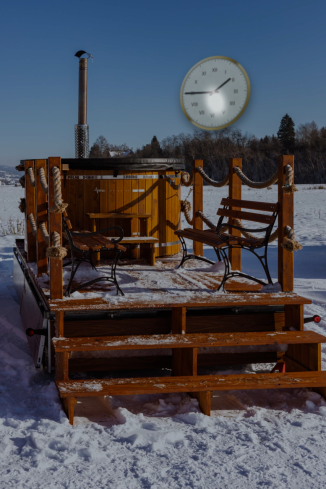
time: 1:45
